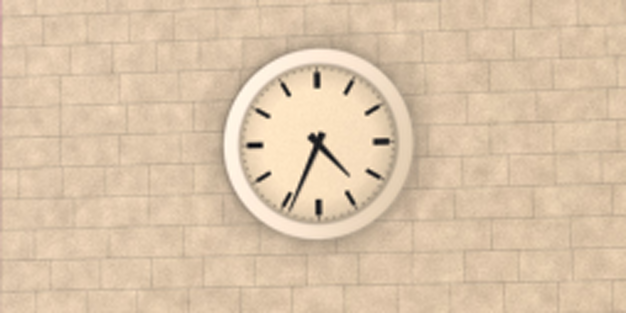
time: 4:34
